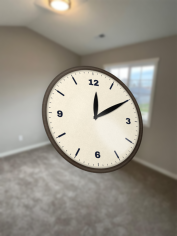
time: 12:10
